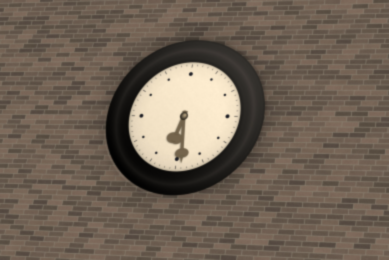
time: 6:29
